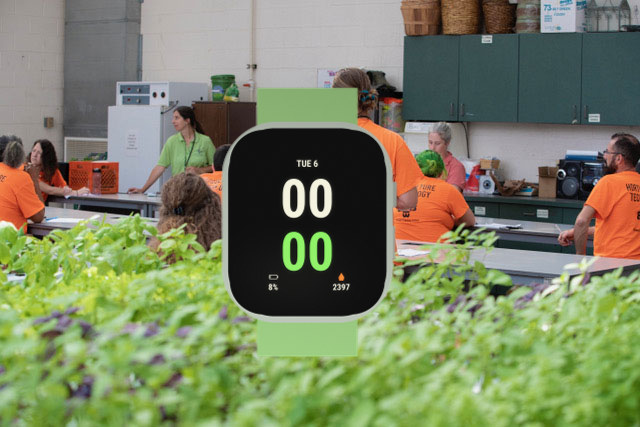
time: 0:00
